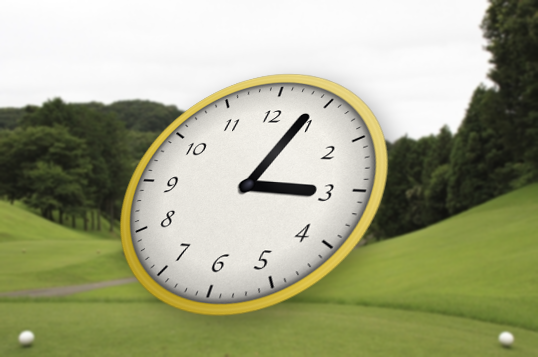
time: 3:04
